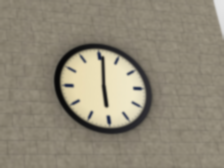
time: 6:01
